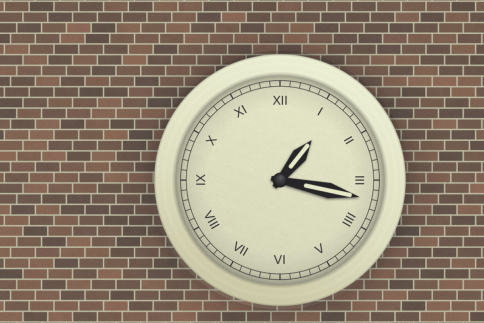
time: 1:17
